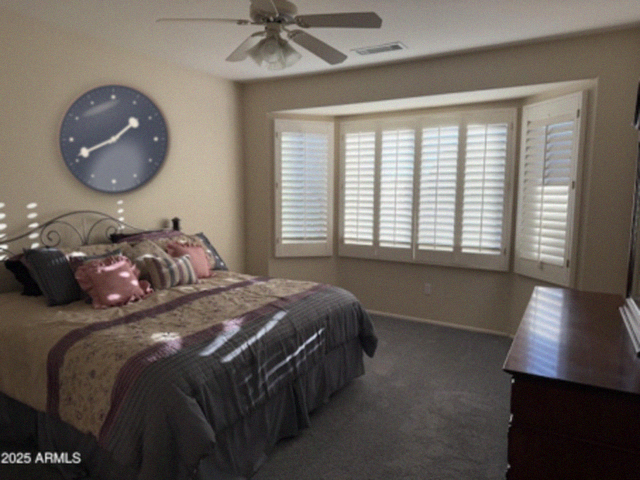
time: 1:41
